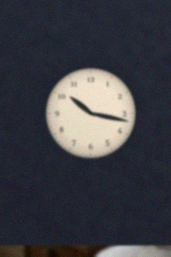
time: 10:17
